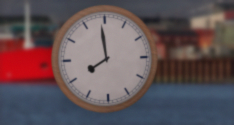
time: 7:59
